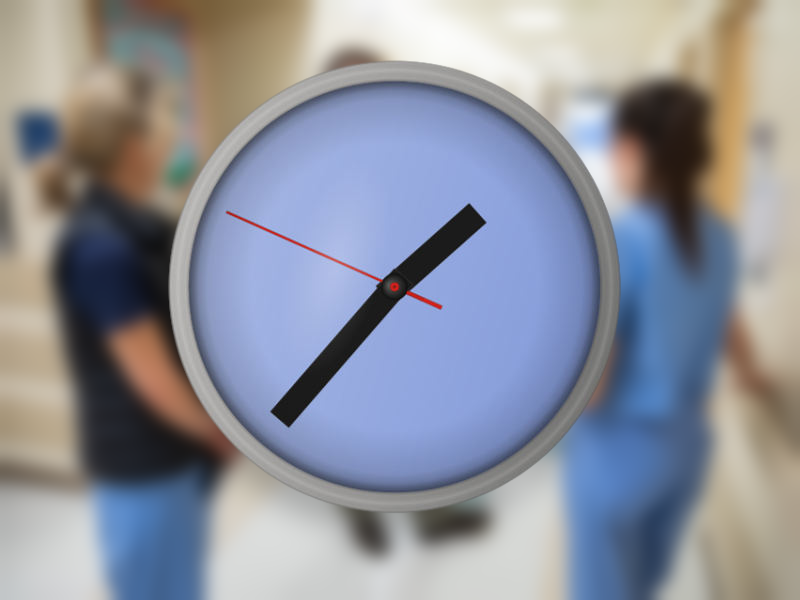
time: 1:36:49
